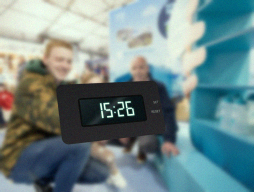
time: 15:26
